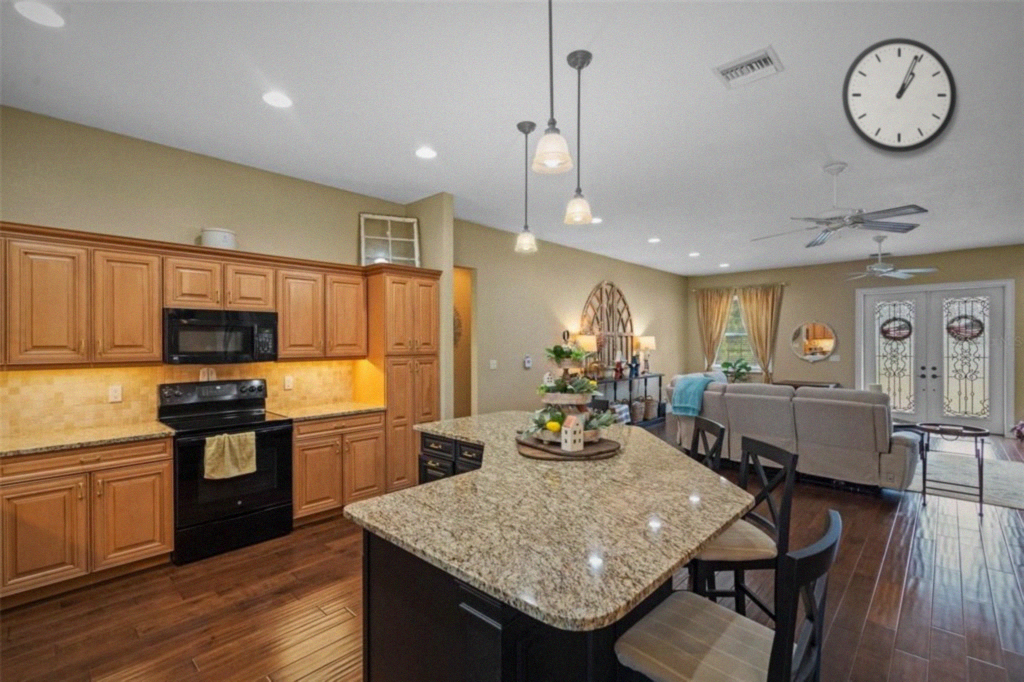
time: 1:04
